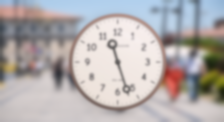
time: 11:27
